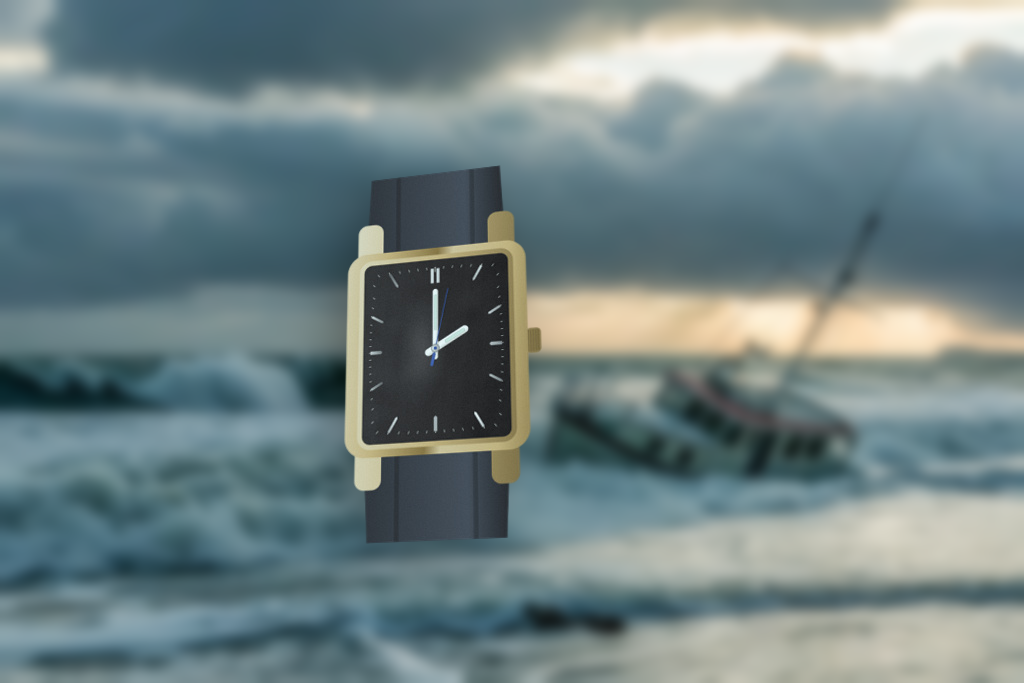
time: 2:00:02
